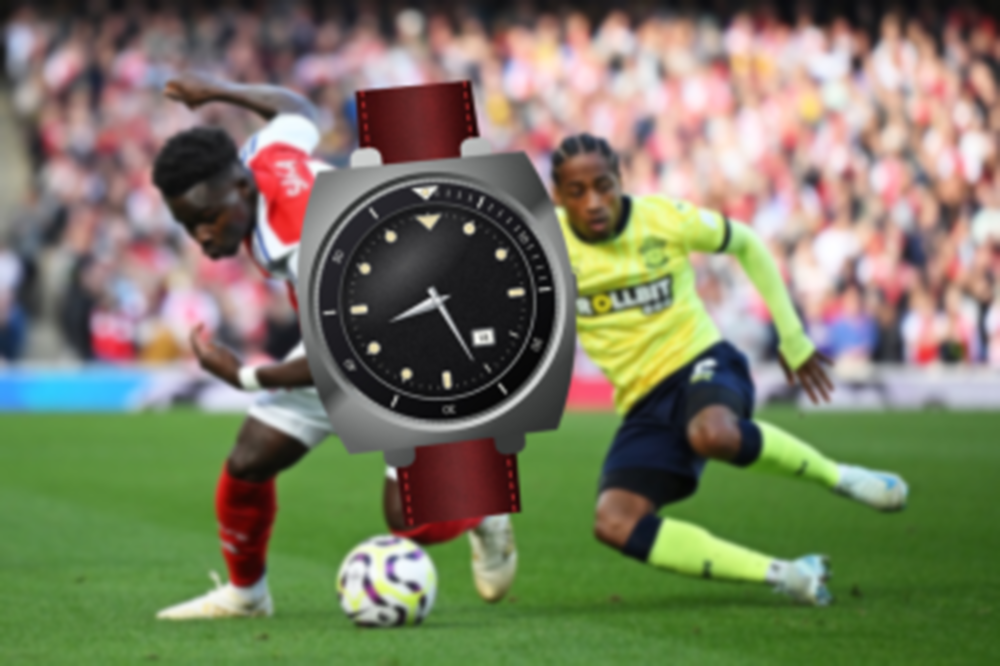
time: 8:26
